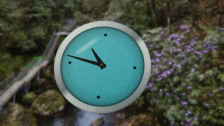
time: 10:47
